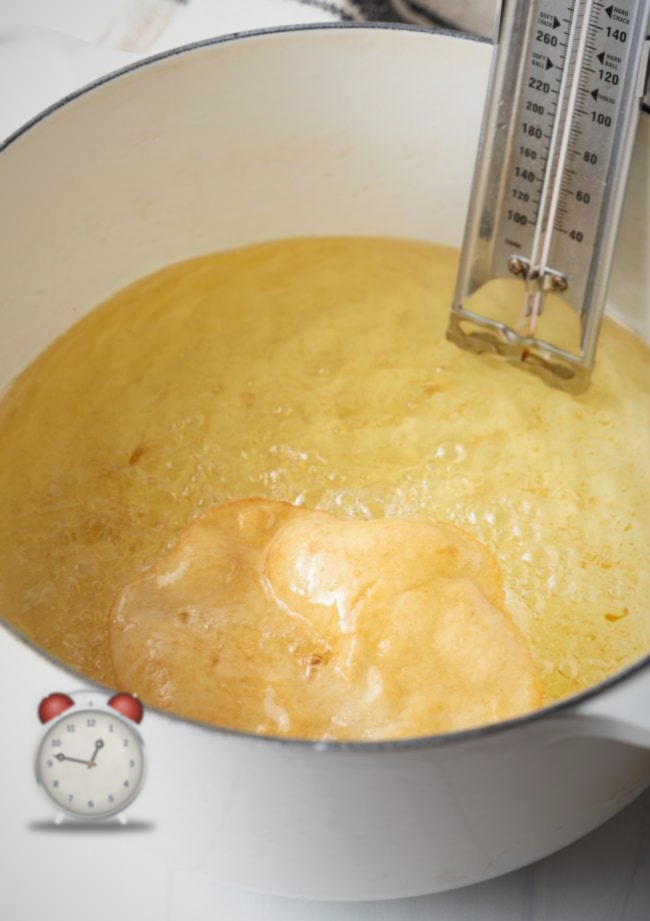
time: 12:47
